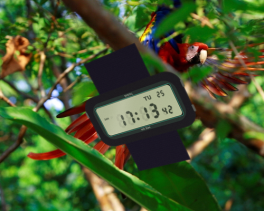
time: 17:13:42
